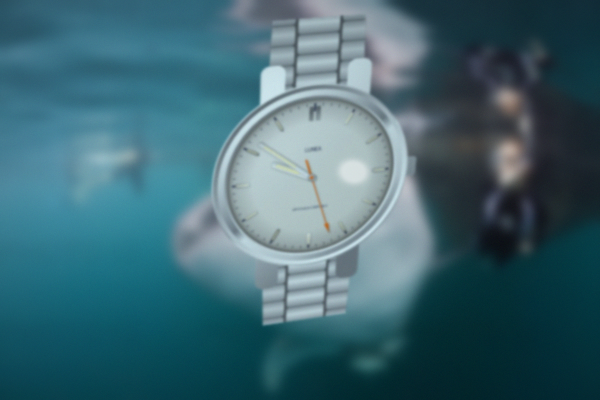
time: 9:51:27
